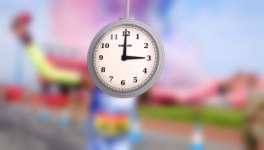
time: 3:00
